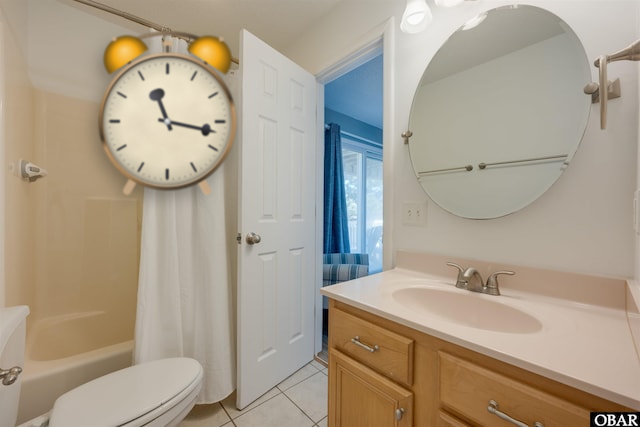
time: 11:17
